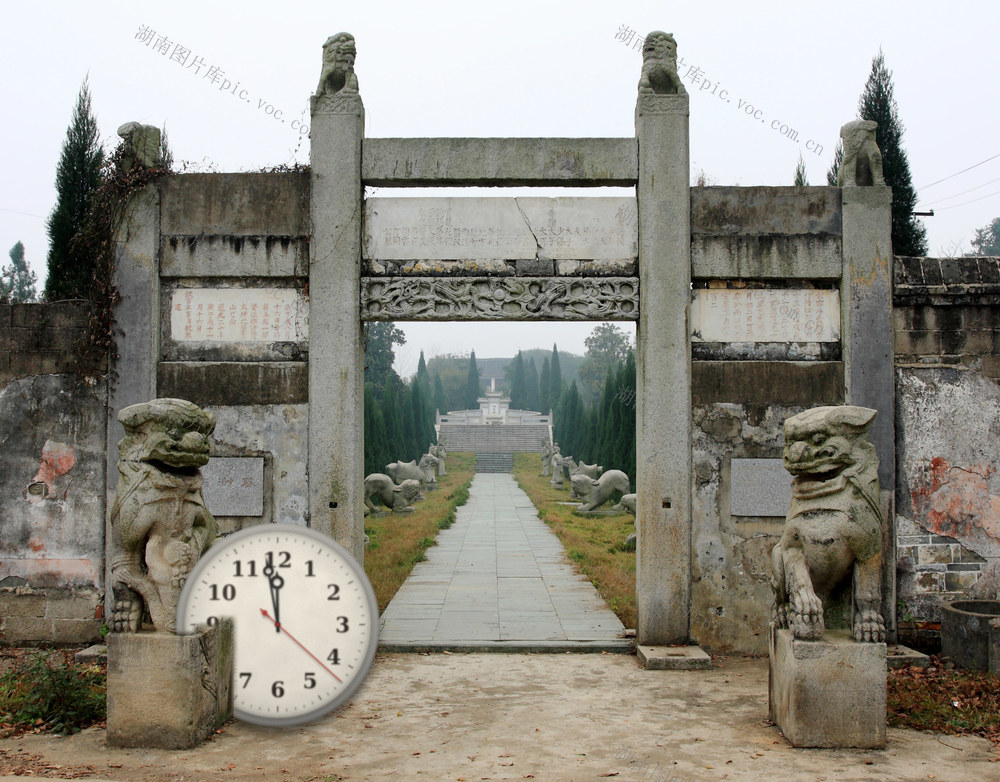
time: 11:58:22
